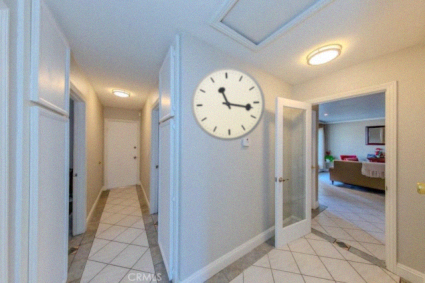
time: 11:17
